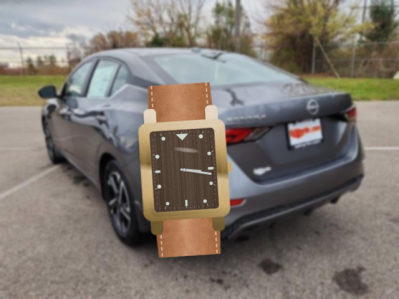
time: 3:17
